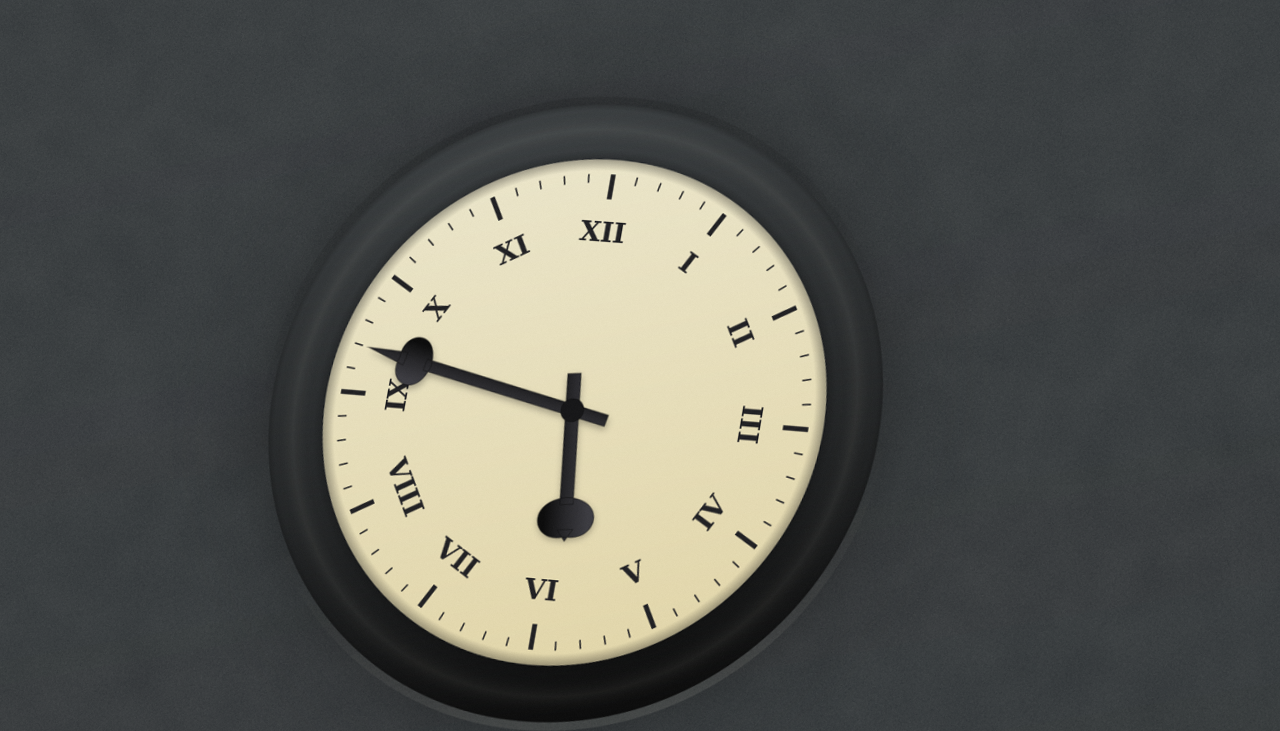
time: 5:47
